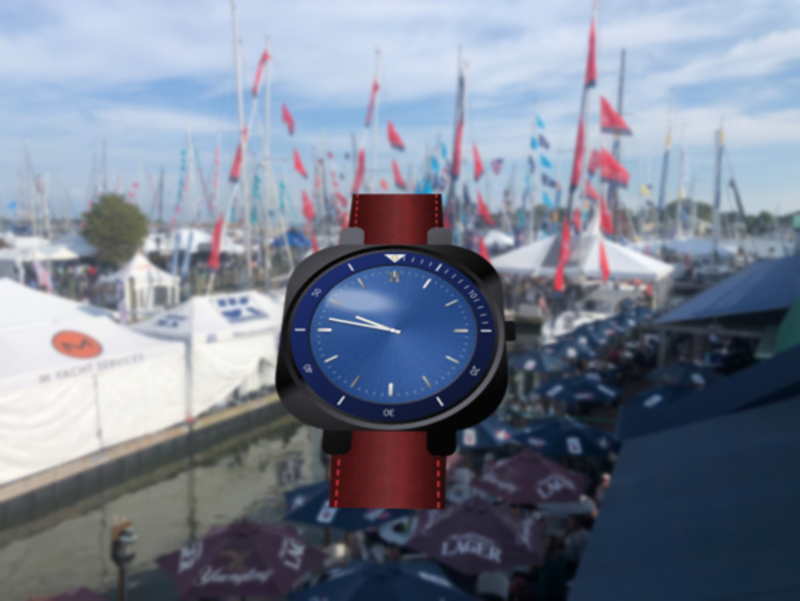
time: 9:47
